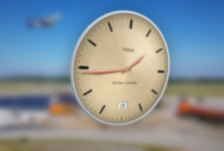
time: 1:44
